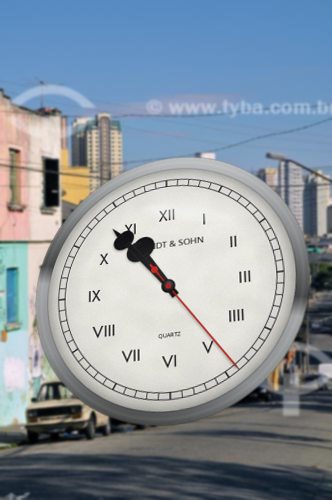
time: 10:53:24
